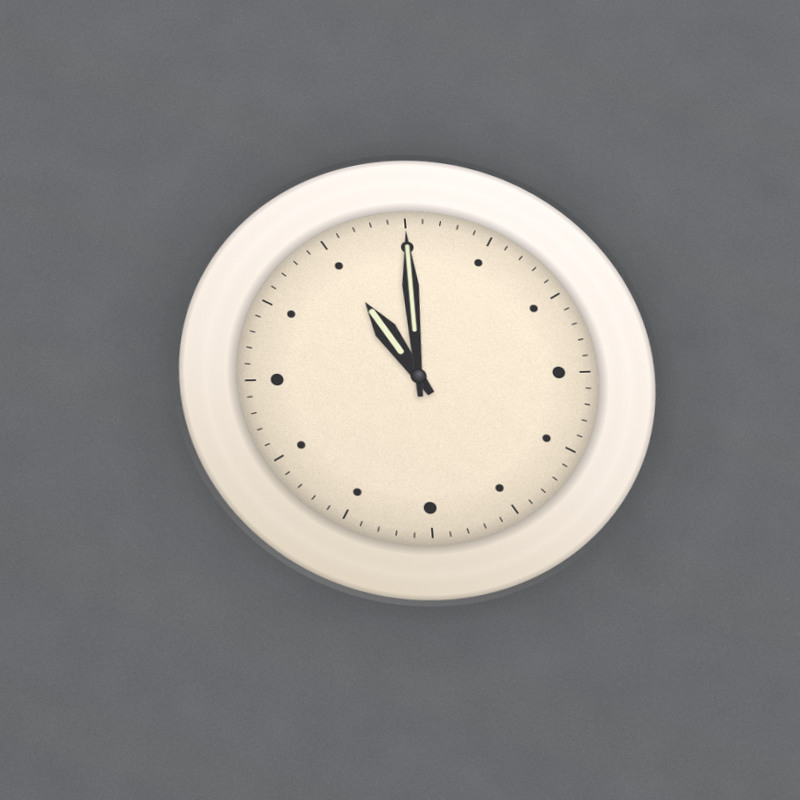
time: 11:00
